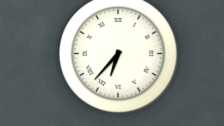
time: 6:37
